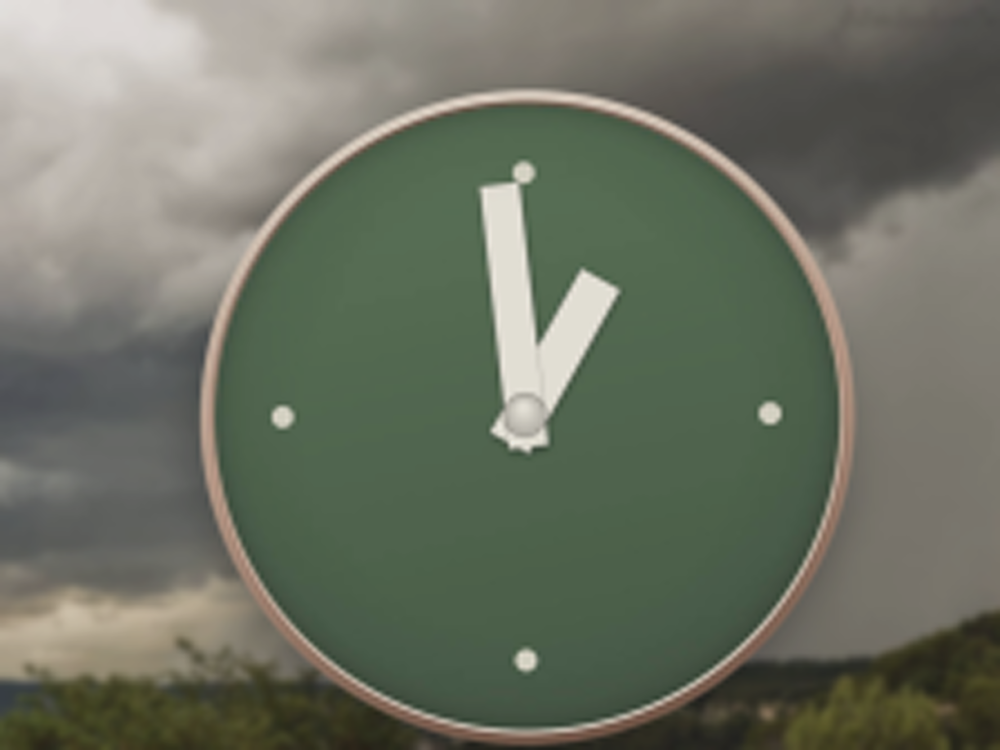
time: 12:59
